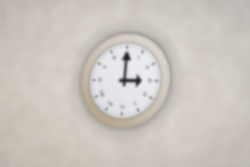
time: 3:00
